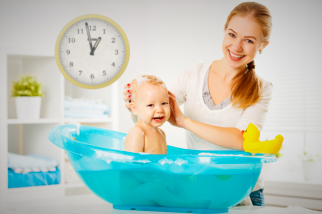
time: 12:58
